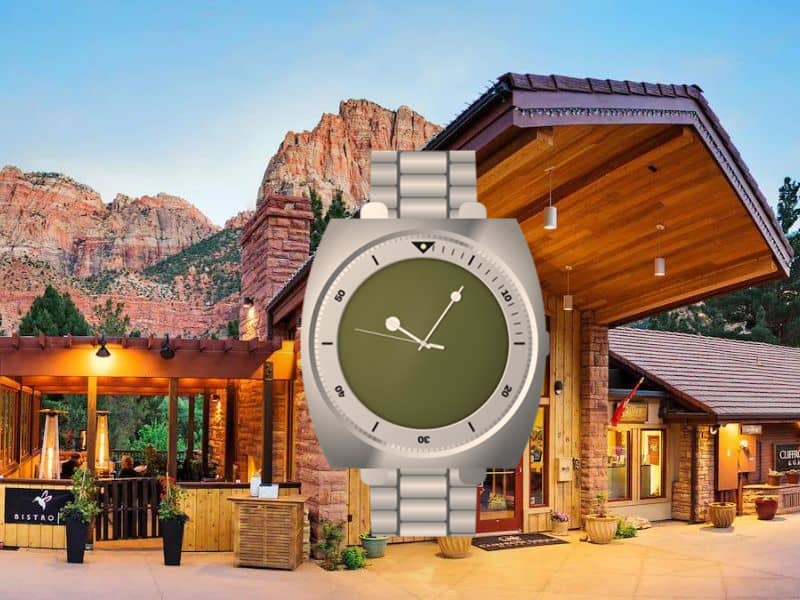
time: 10:05:47
